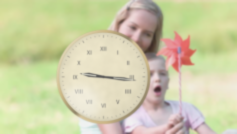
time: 9:16
